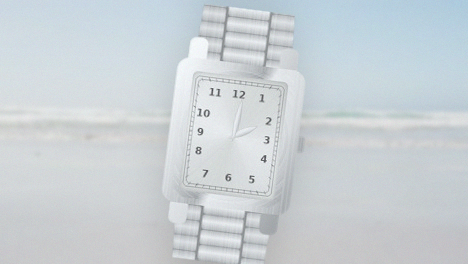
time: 2:01
